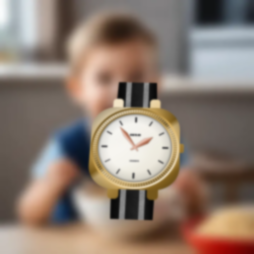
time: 1:54
